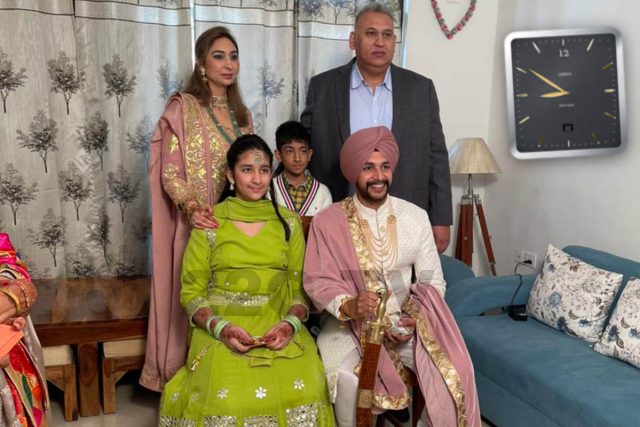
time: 8:51
